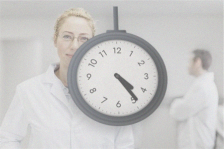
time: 4:24
